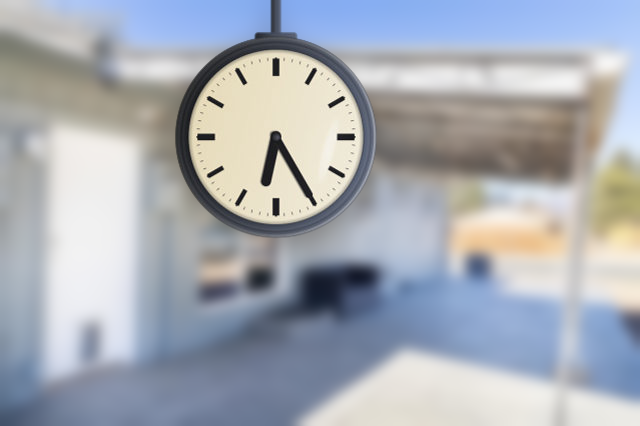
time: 6:25
